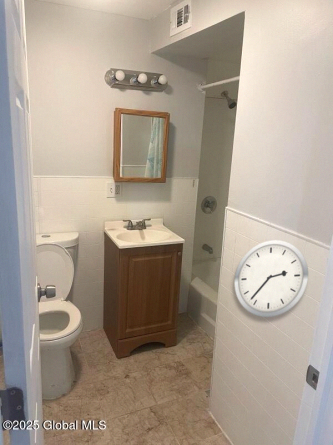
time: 2:37
